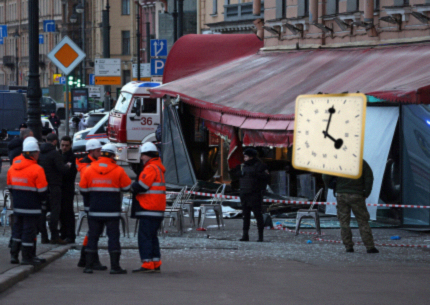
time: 4:02
